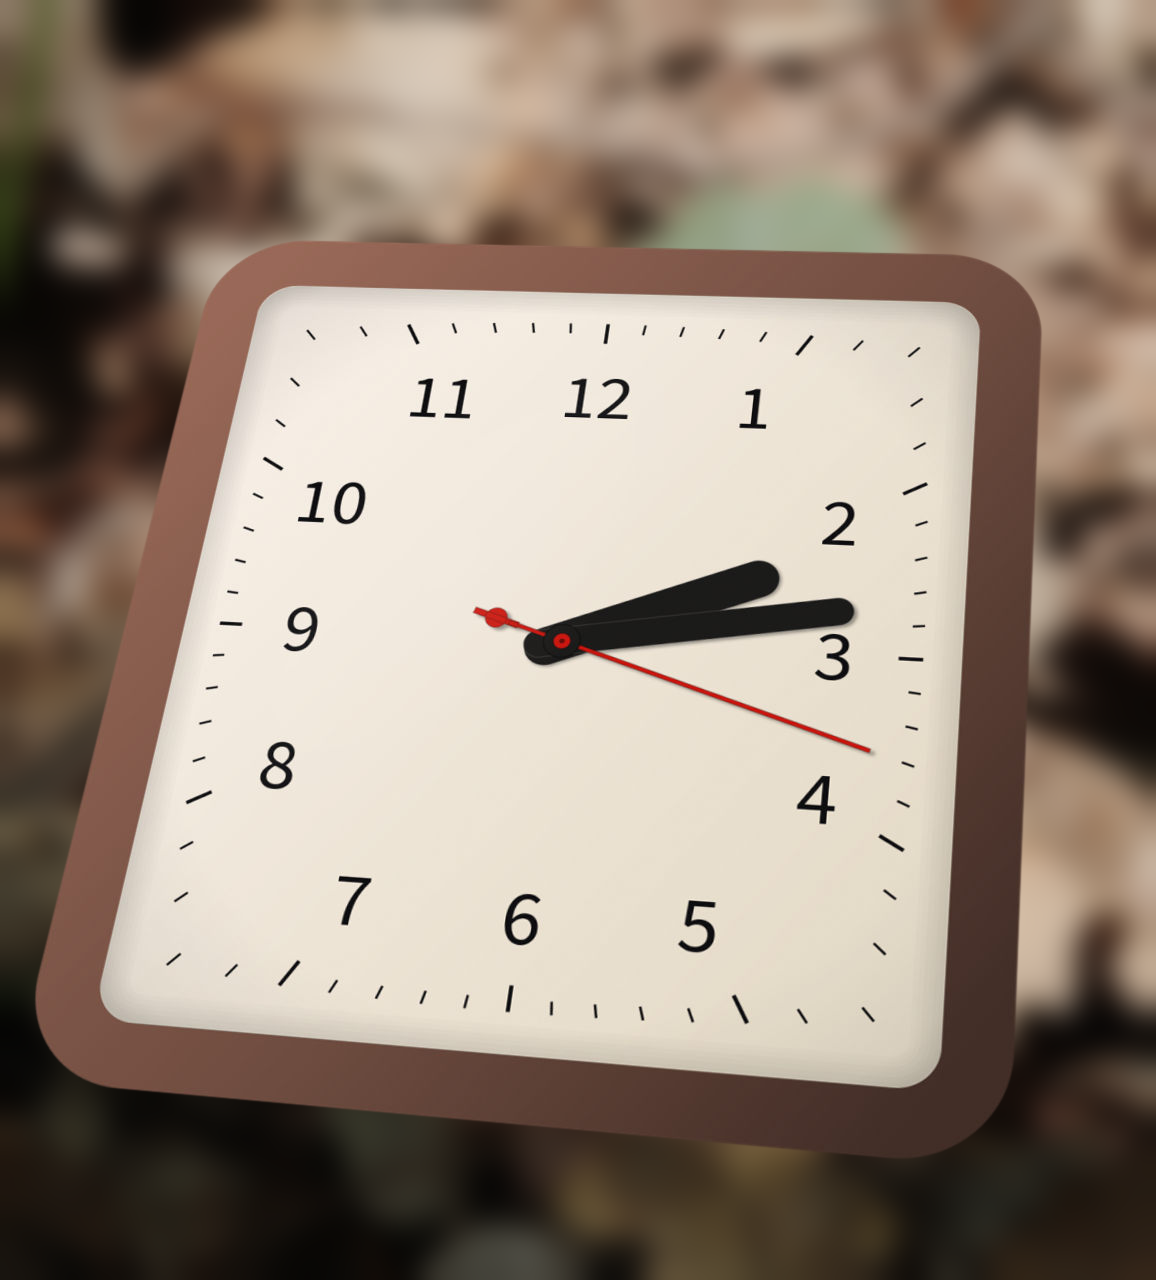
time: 2:13:18
